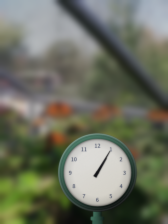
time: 1:05
